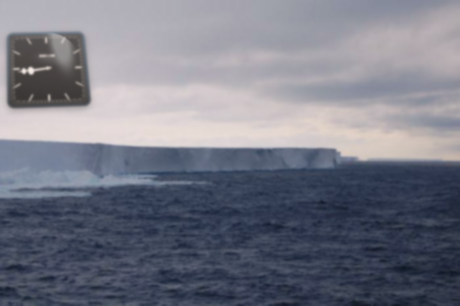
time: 8:44
